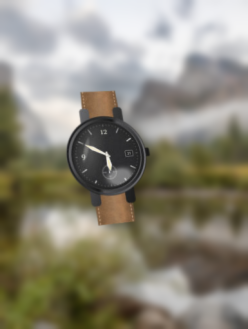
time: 5:50
